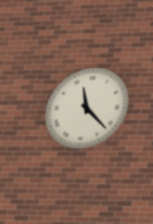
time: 11:22
